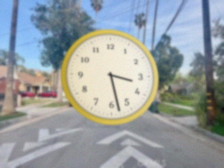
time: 3:28
